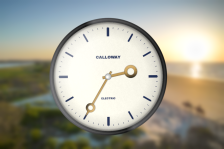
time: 2:35
